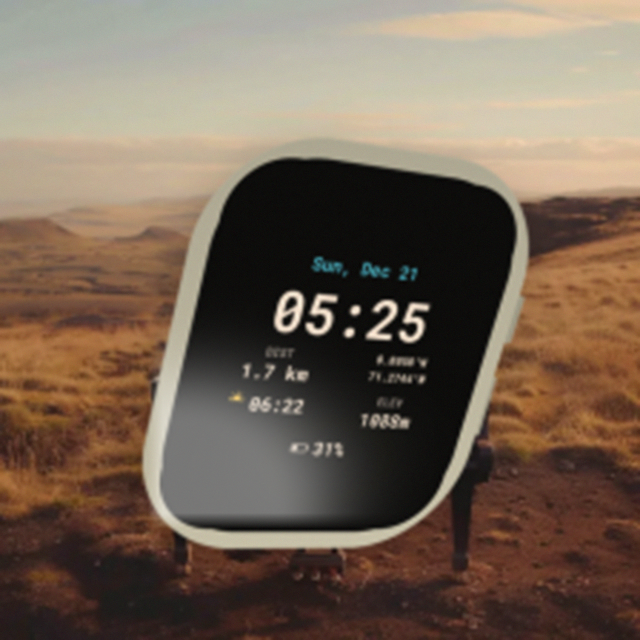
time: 5:25
